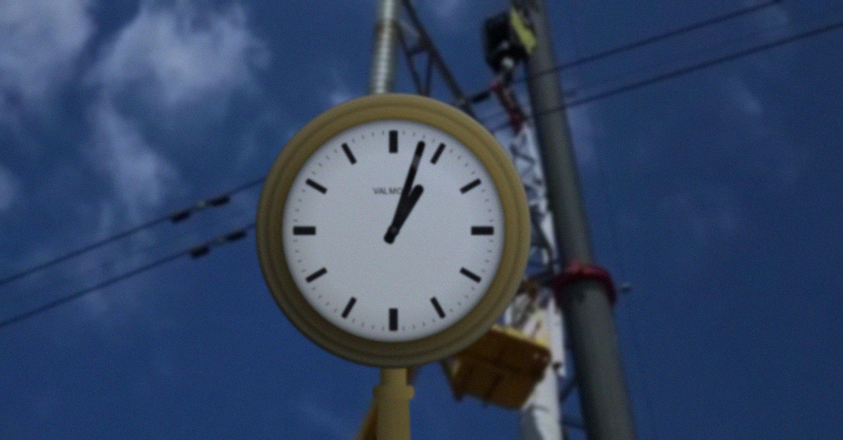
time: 1:03
